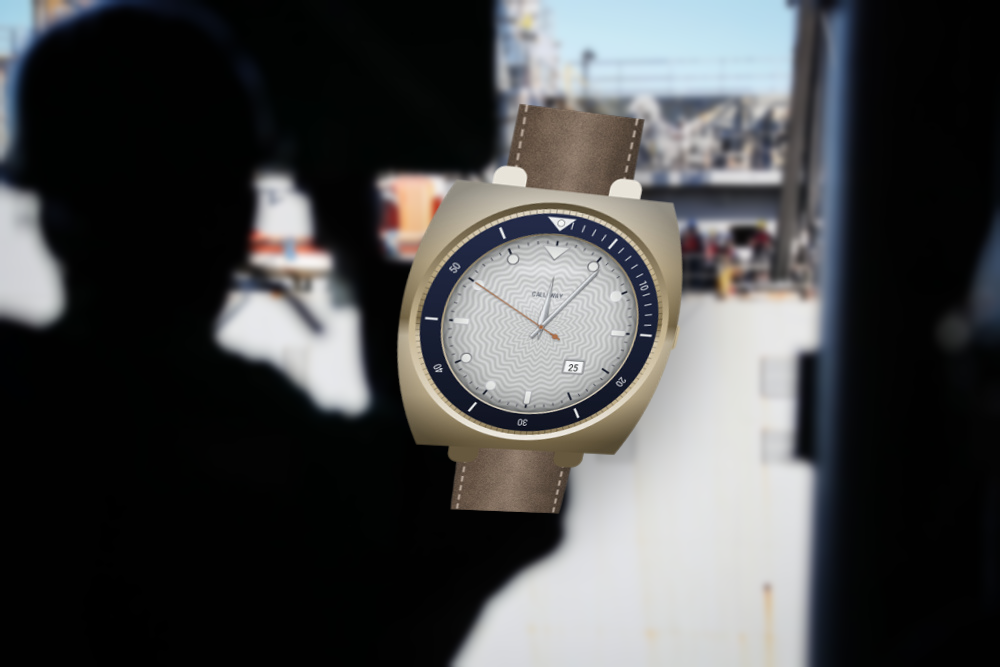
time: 12:05:50
